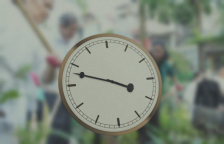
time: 3:48
